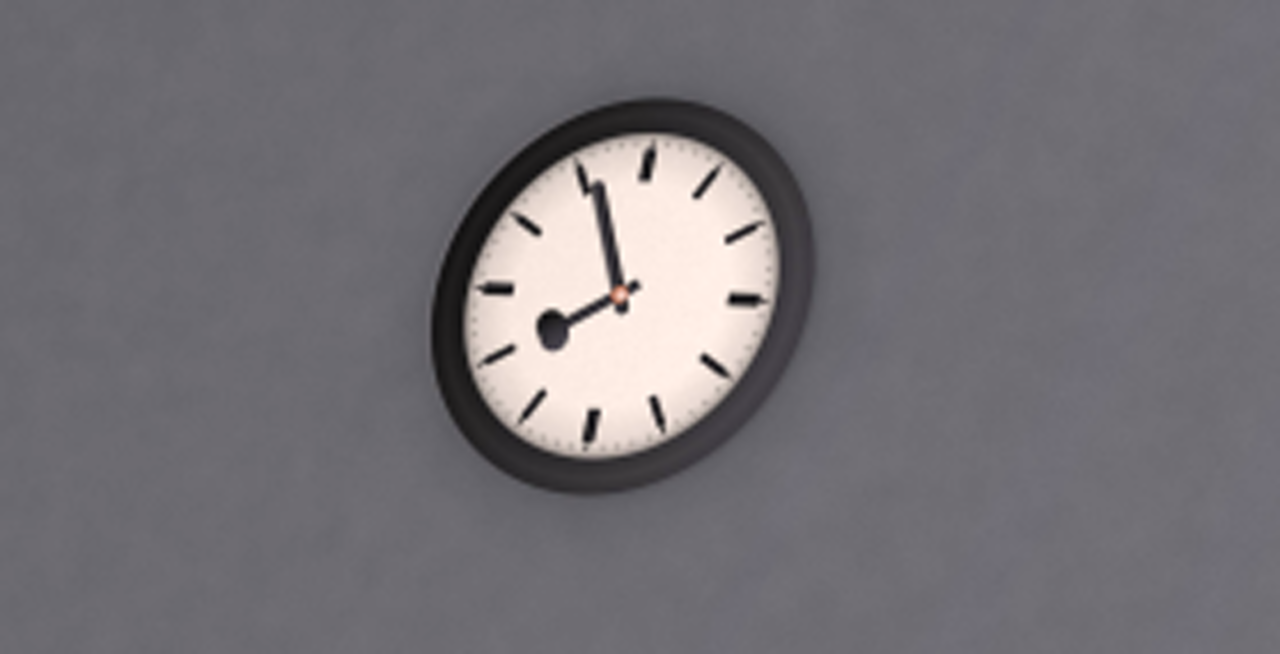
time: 7:56
